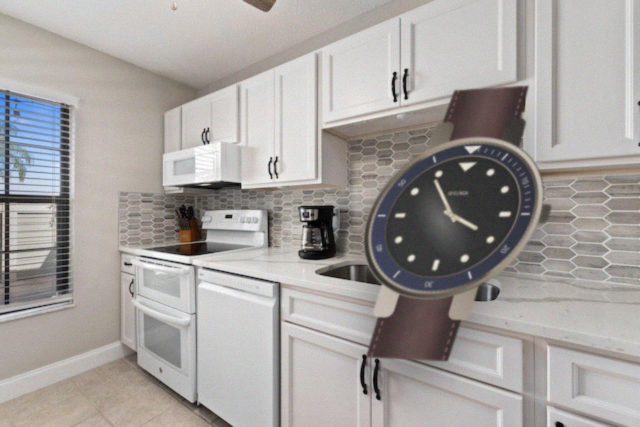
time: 3:54
